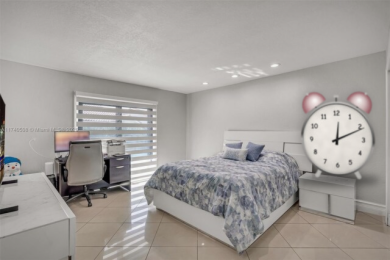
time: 12:11
